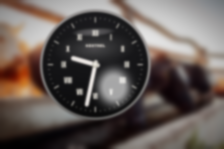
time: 9:32
